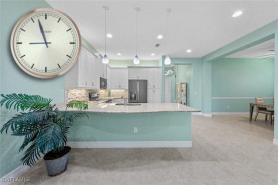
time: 8:57
